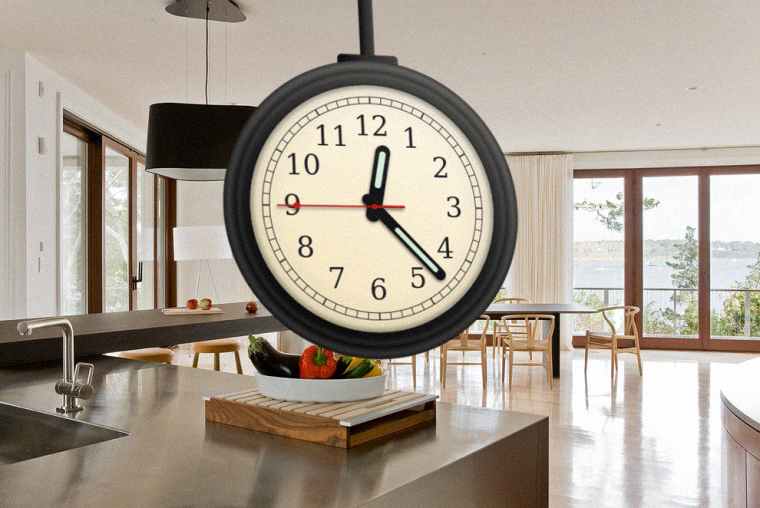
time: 12:22:45
